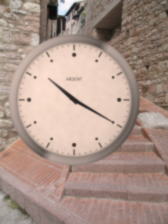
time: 10:20
